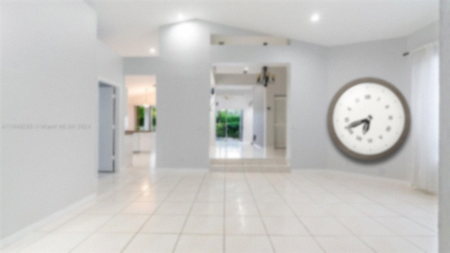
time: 6:42
